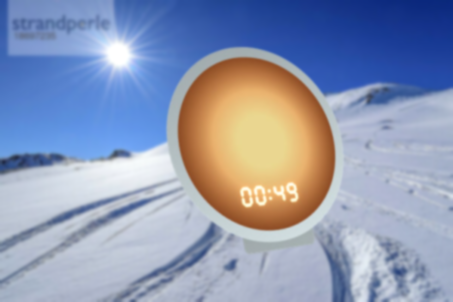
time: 0:49
